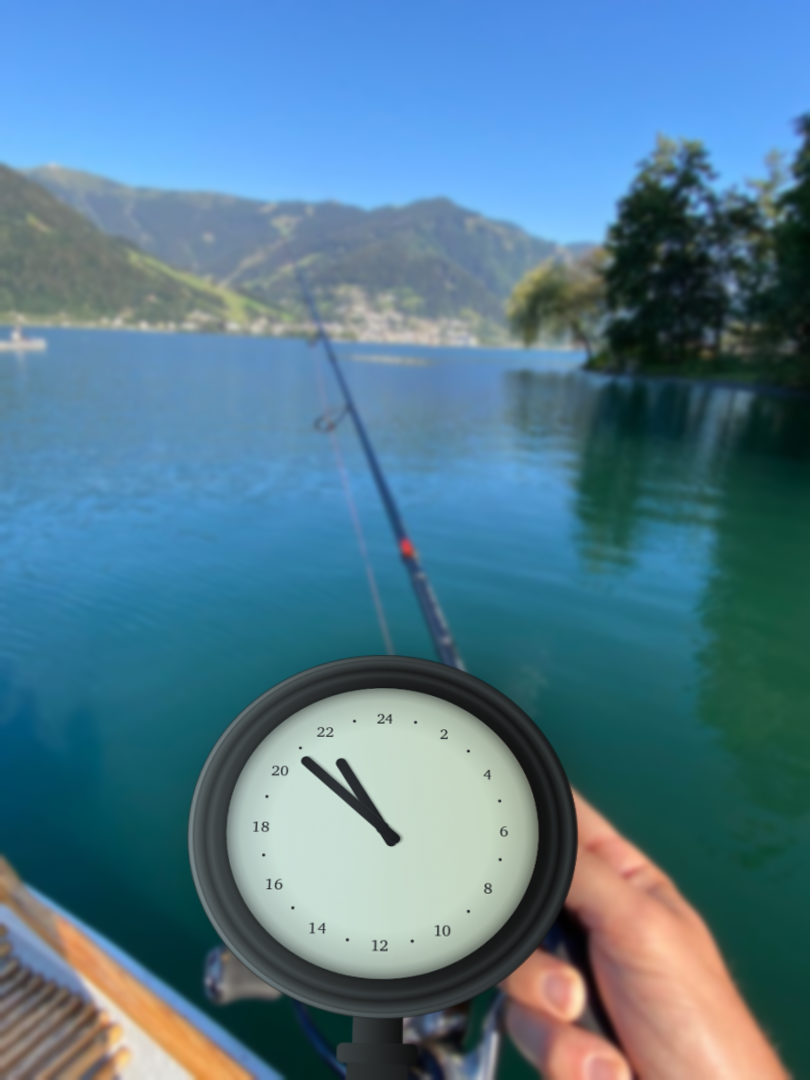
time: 21:52
